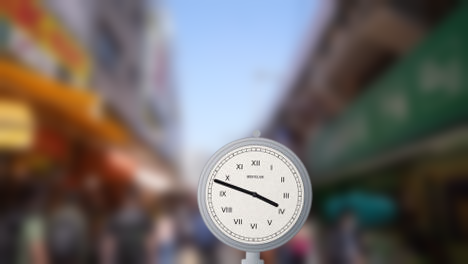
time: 3:48
